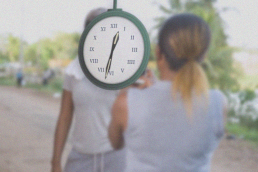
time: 12:32
